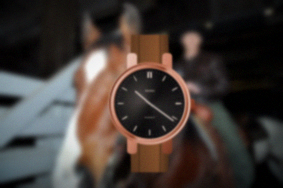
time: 10:21
